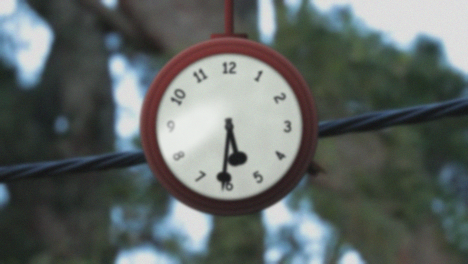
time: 5:31
